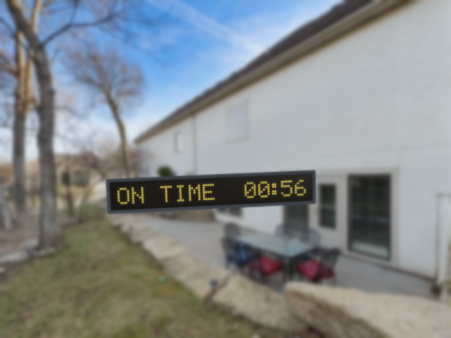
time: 0:56
